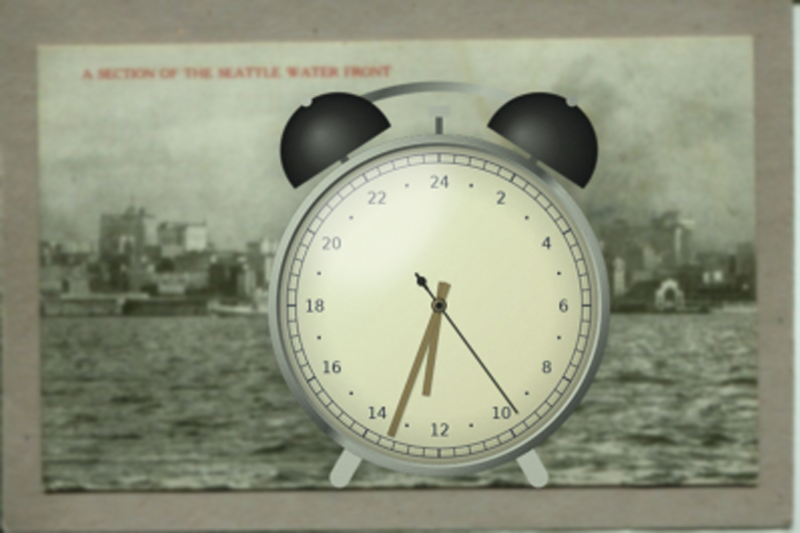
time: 12:33:24
